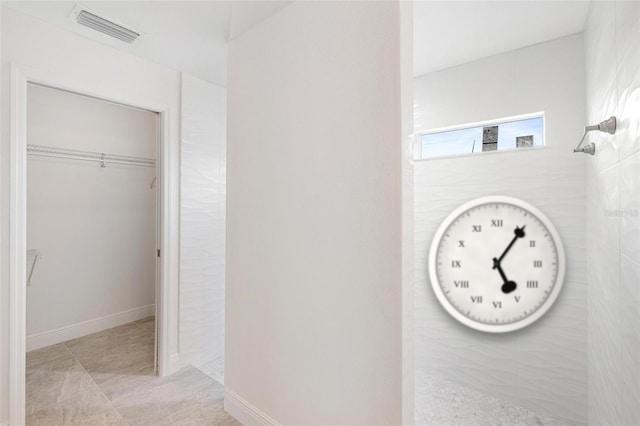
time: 5:06
